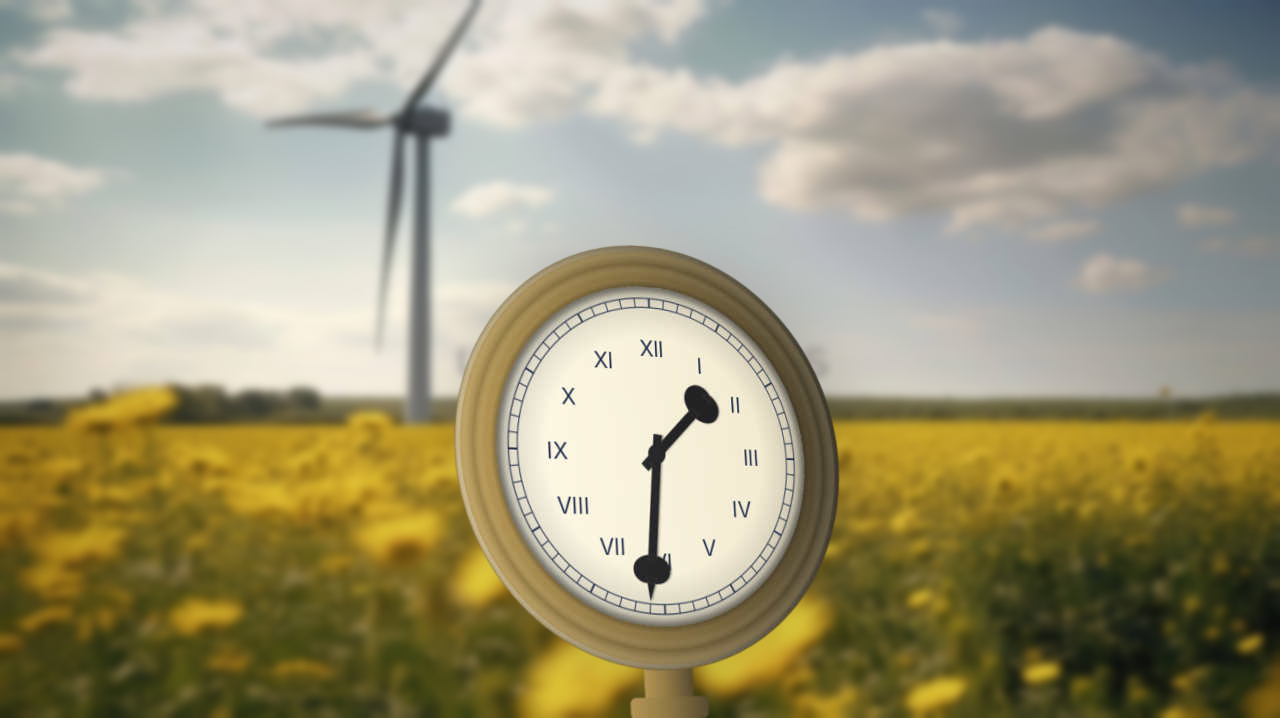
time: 1:31
